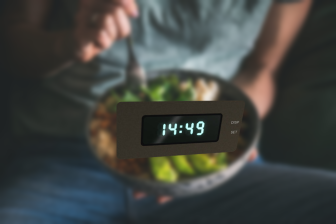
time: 14:49
